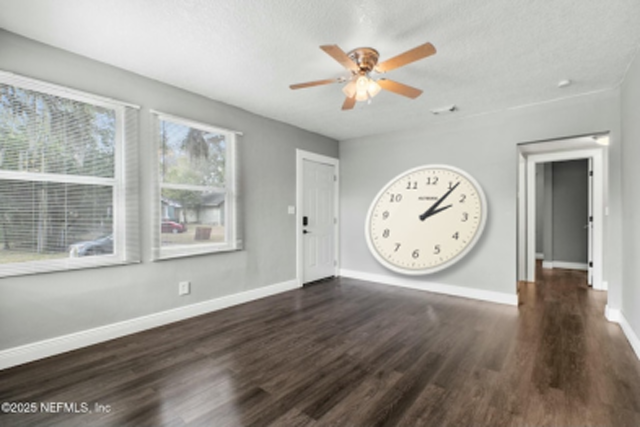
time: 2:06
